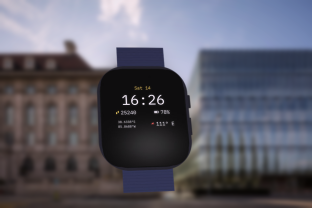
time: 16:26
